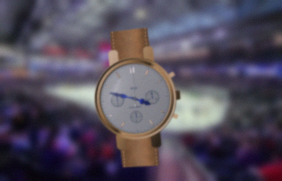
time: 3:48
